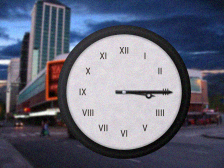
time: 3:15
